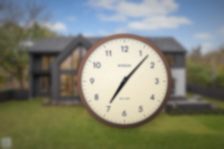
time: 7:07
